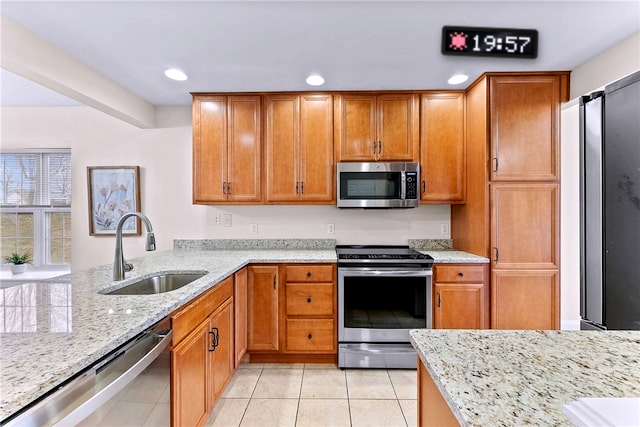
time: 19:57
